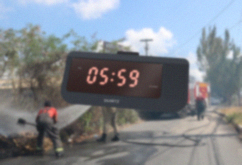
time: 5:59
